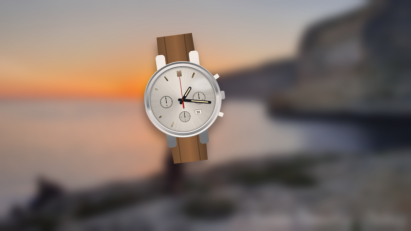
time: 1:17
